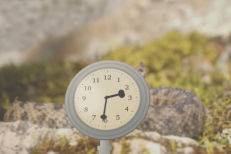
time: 2:31
